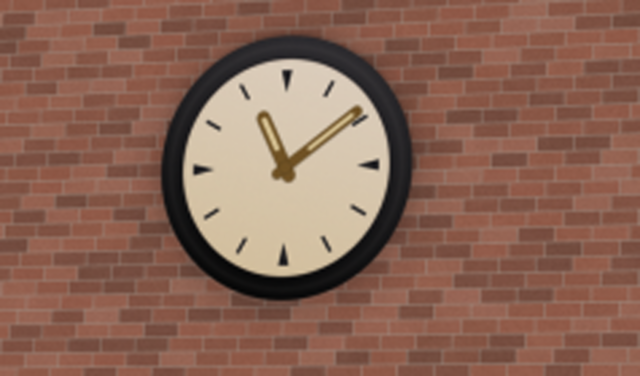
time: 11:09
